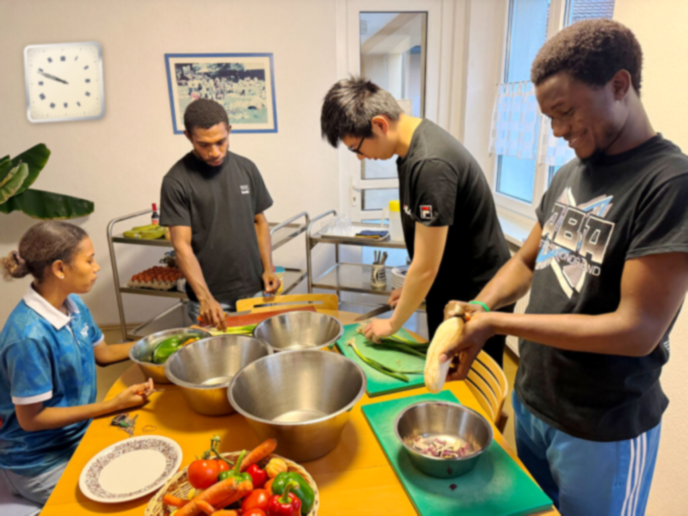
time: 9:49
